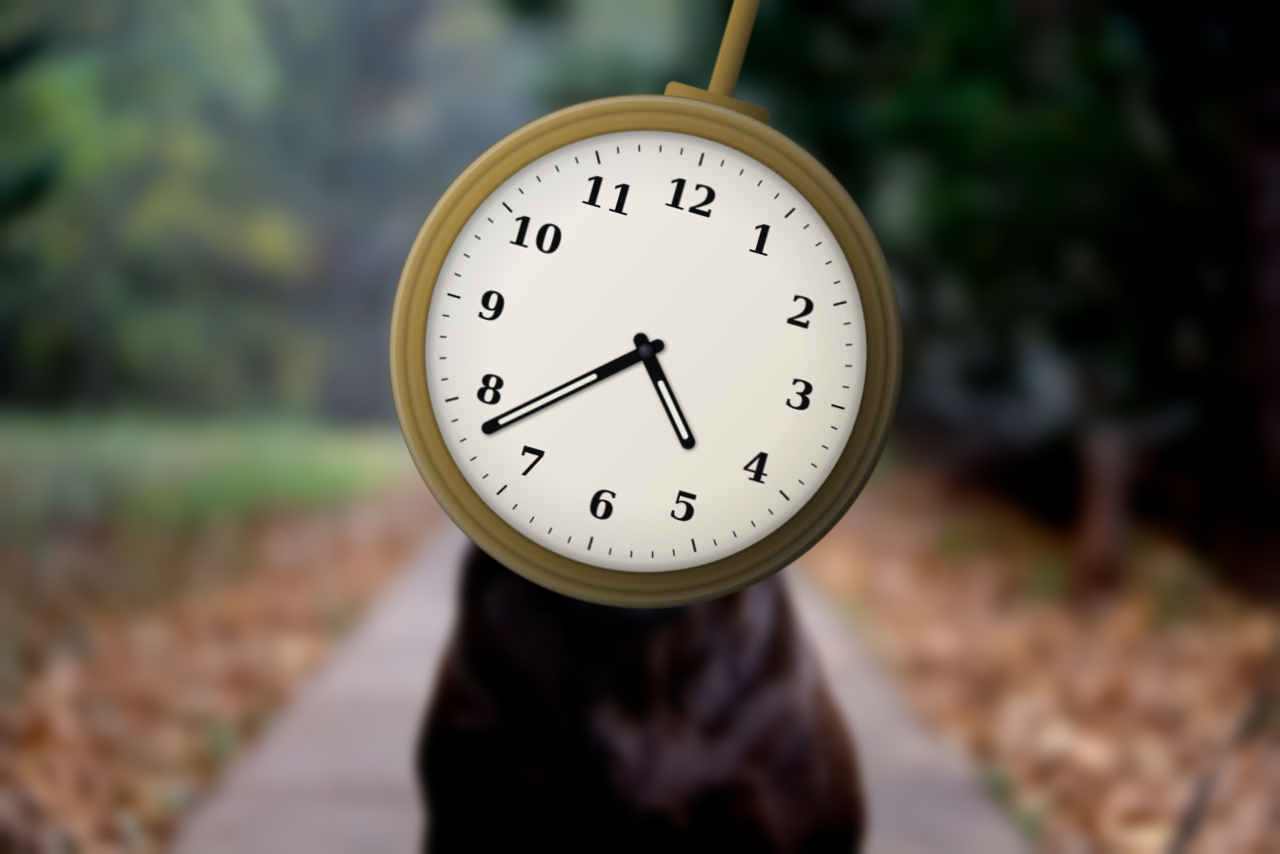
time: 4:38
